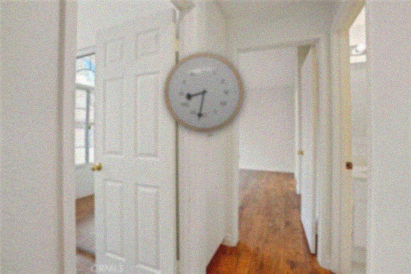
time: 8:32
